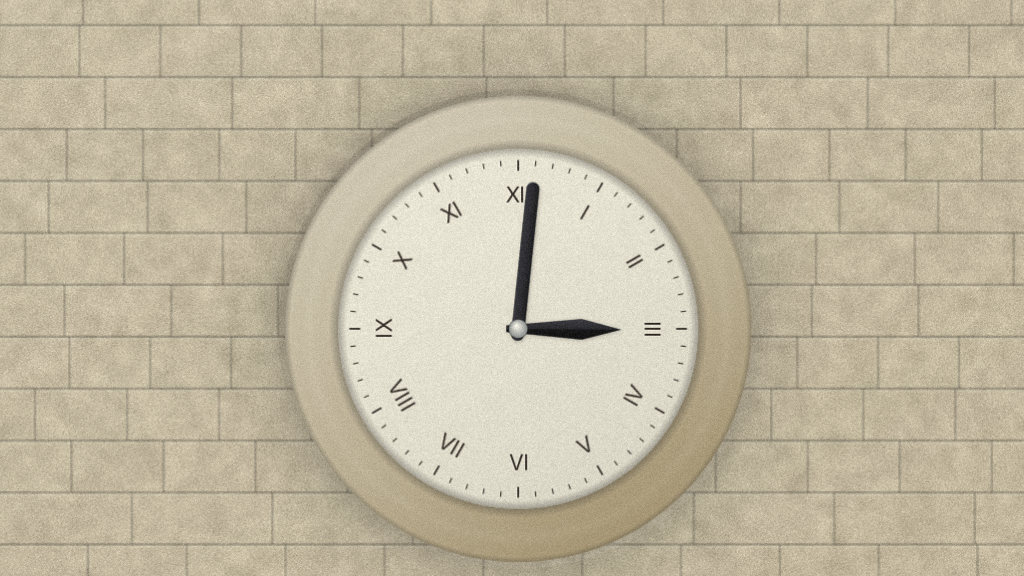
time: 3:01
